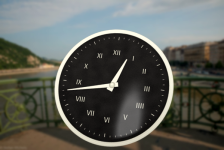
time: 12:43
